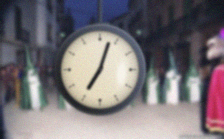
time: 7:03
